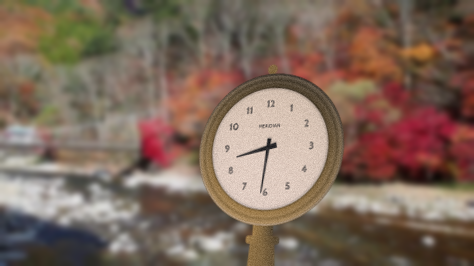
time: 8:31
